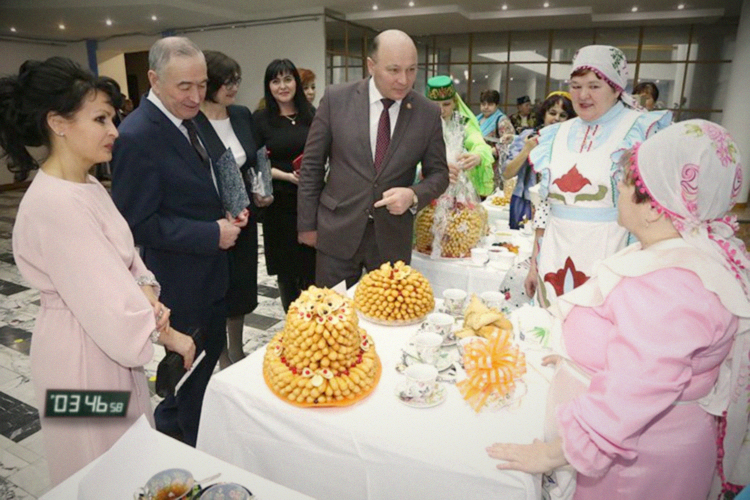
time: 3:46
